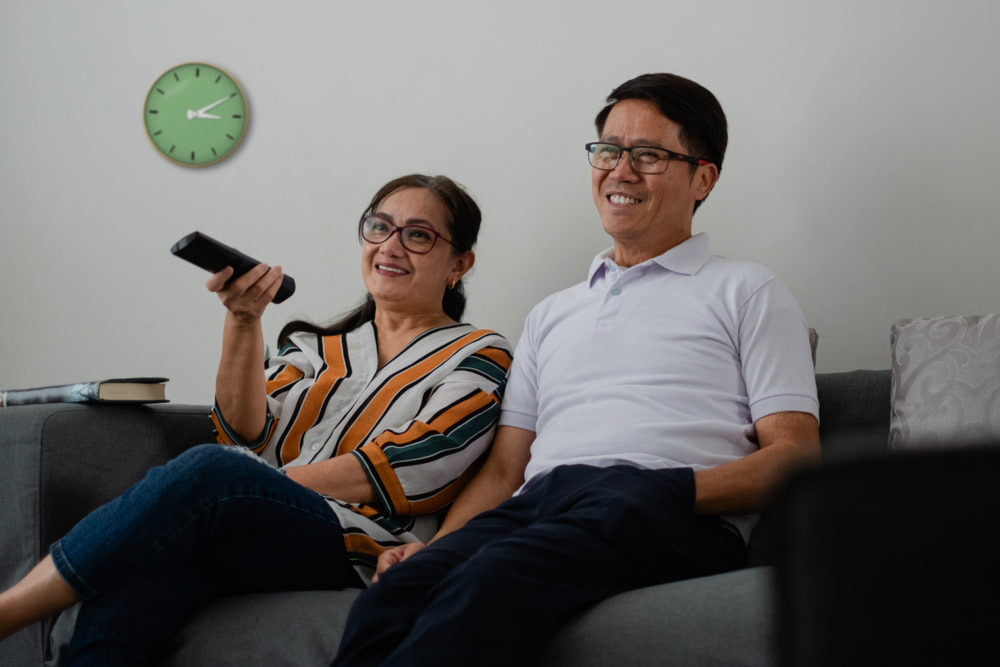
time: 3:10
